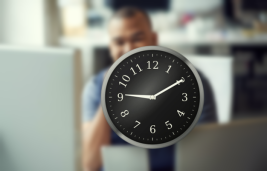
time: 9:10
